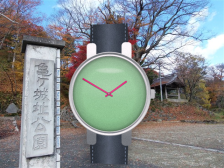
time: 1:50
